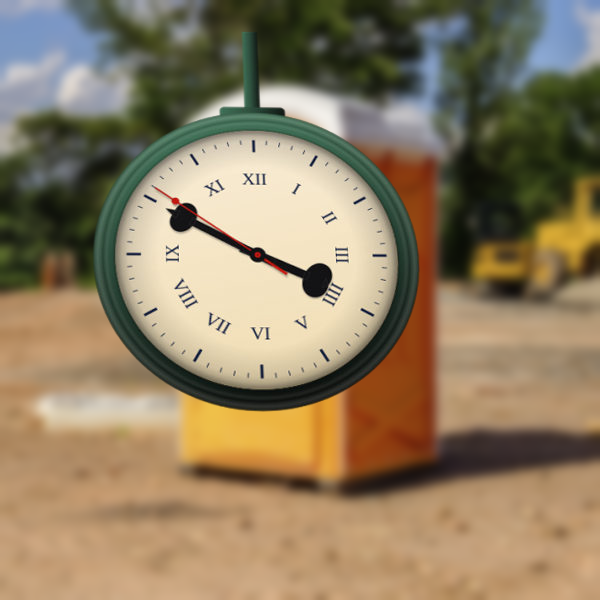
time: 3:49:51
